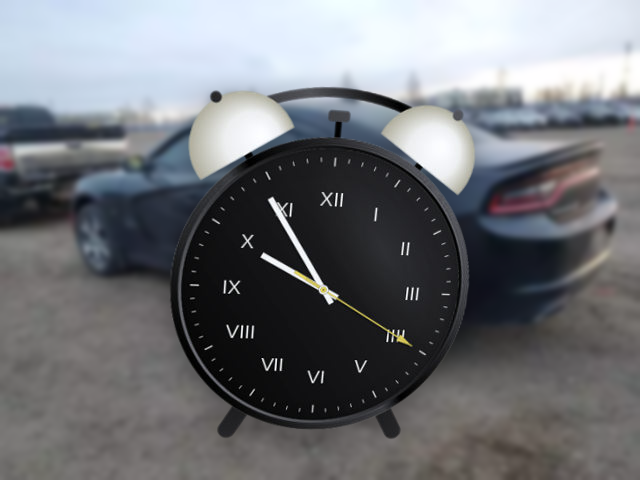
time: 9:54:20
